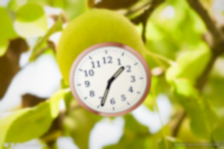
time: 1:34
